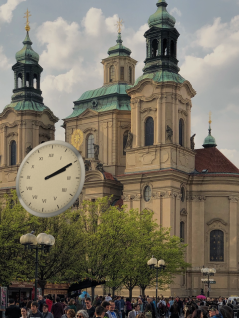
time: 2:10
